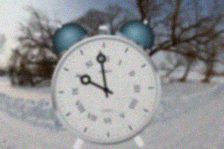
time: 9:59
